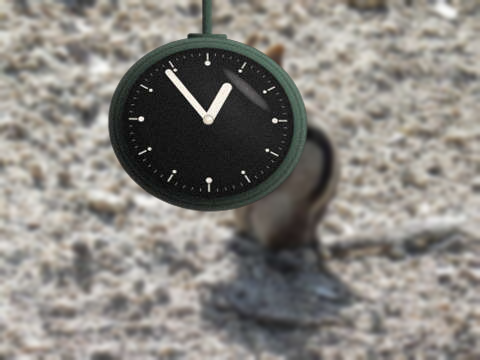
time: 12:54
